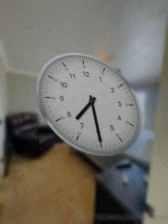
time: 7:30
